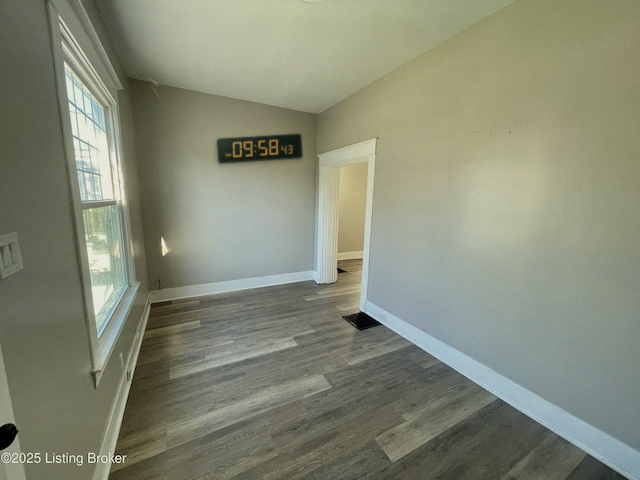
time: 9:58
